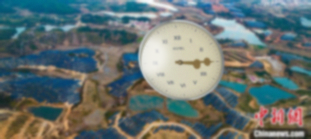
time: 3:15
